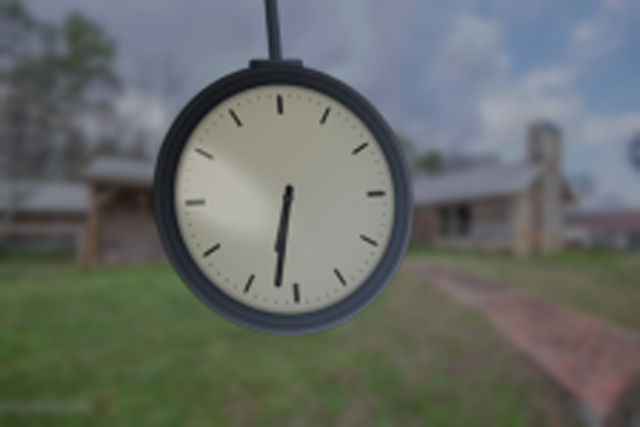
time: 6:32
